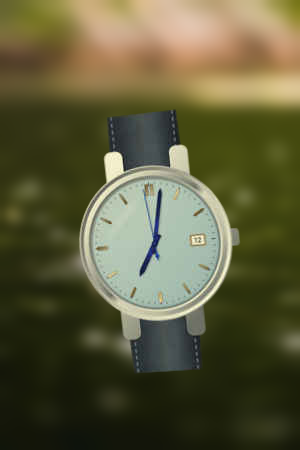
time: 7:01:59
